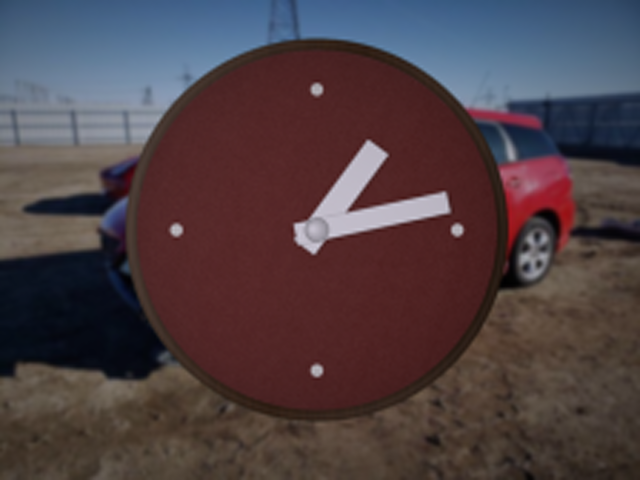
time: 1:13
